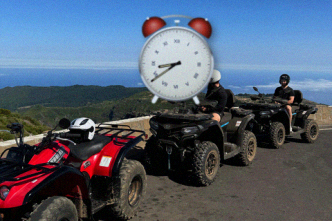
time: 8:39
